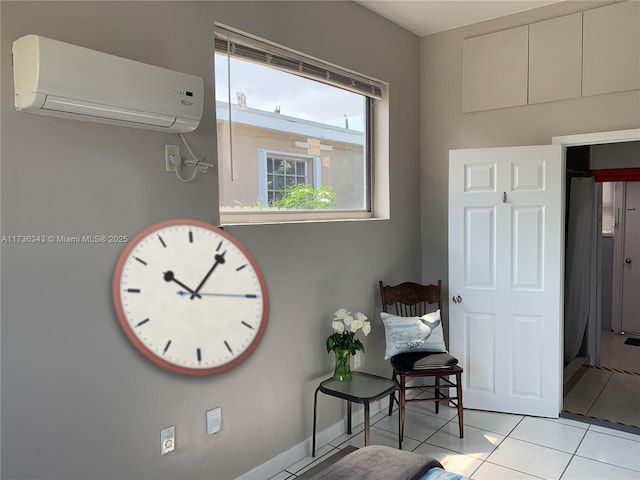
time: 10:06:15
